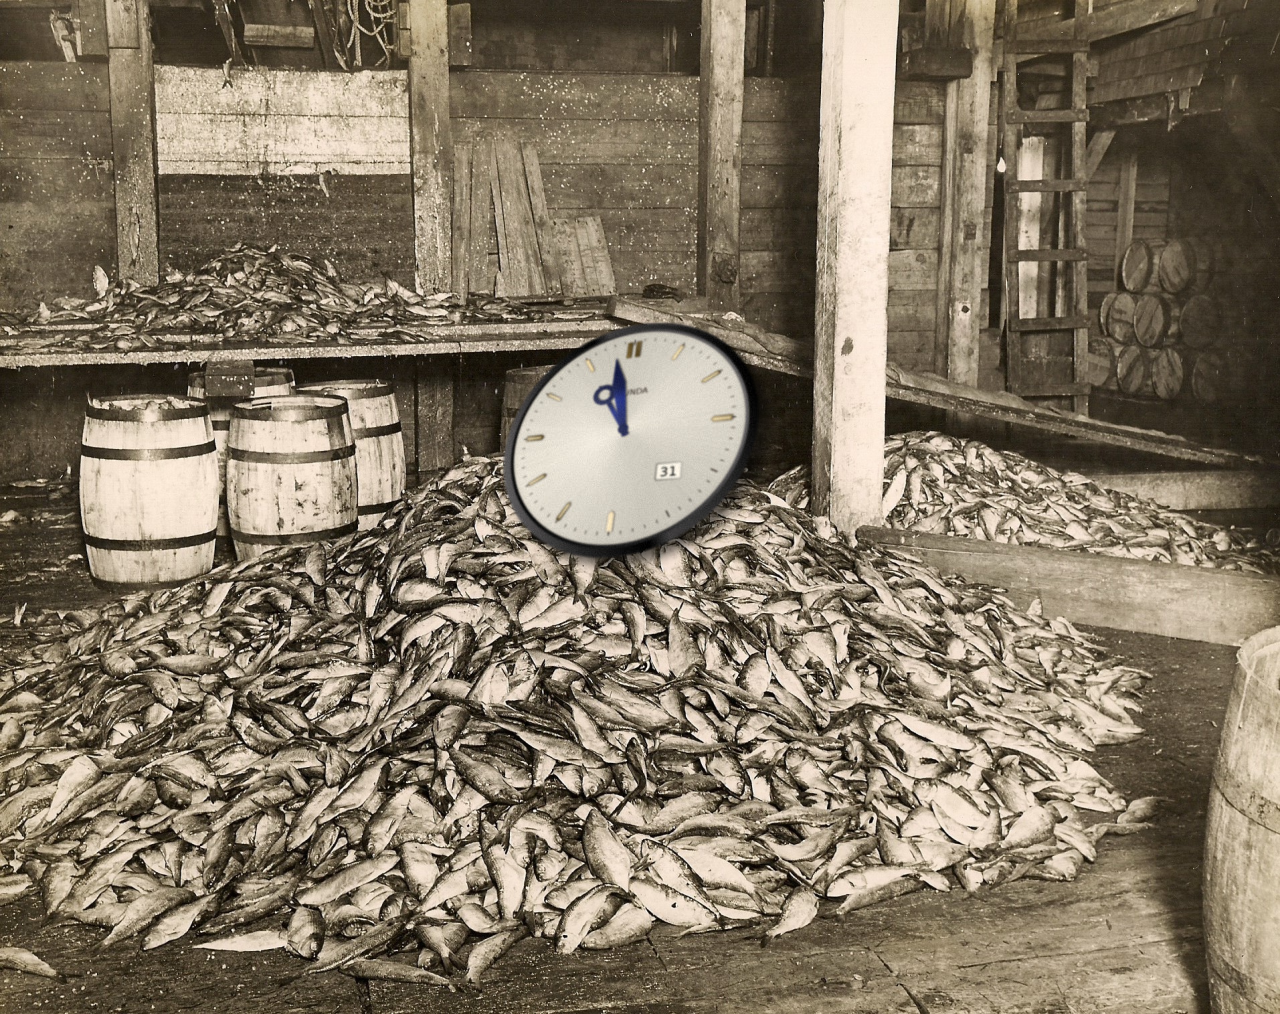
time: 10:58
